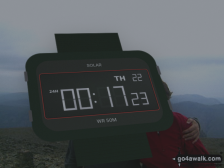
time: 0:17:23
